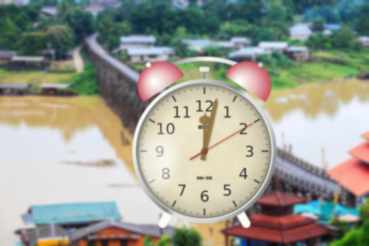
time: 12:02:10
